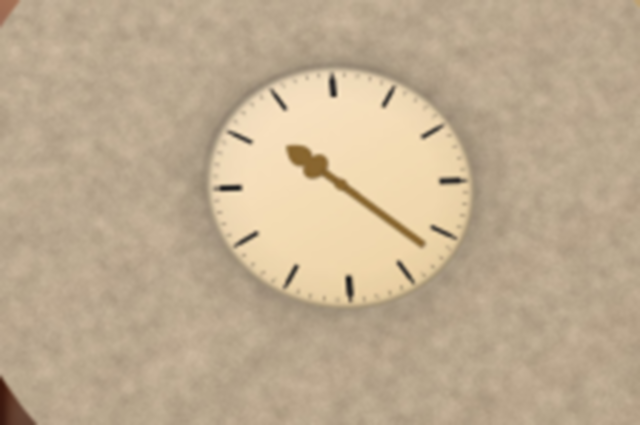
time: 10:22
